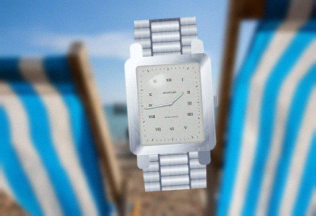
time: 1:44
